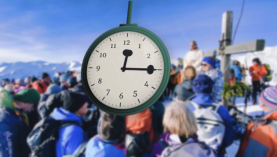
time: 12:15
